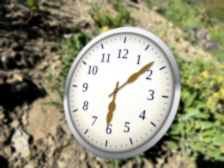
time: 6:08
